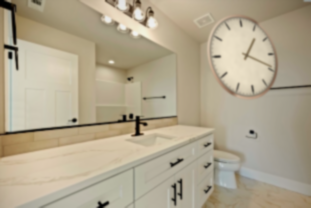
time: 1:19
